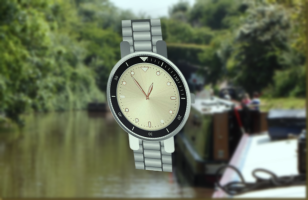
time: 12:54
